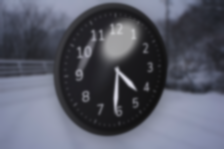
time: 4:31
